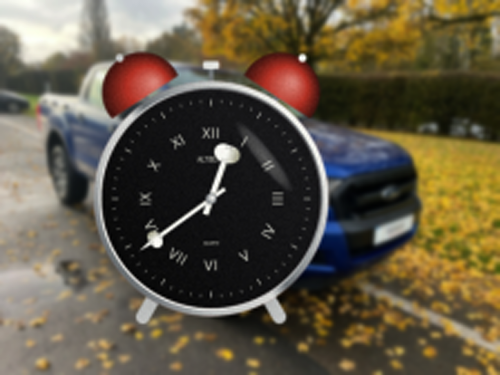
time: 12:39
